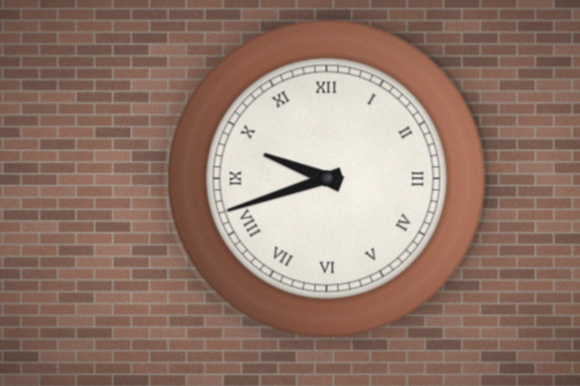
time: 9:42
